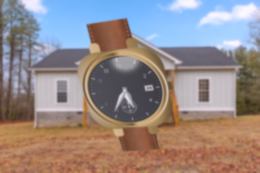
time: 5:36
